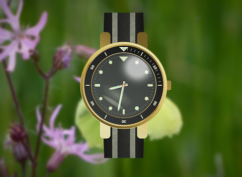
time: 8:32
